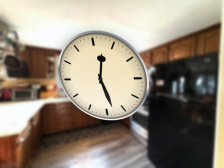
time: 12:28
